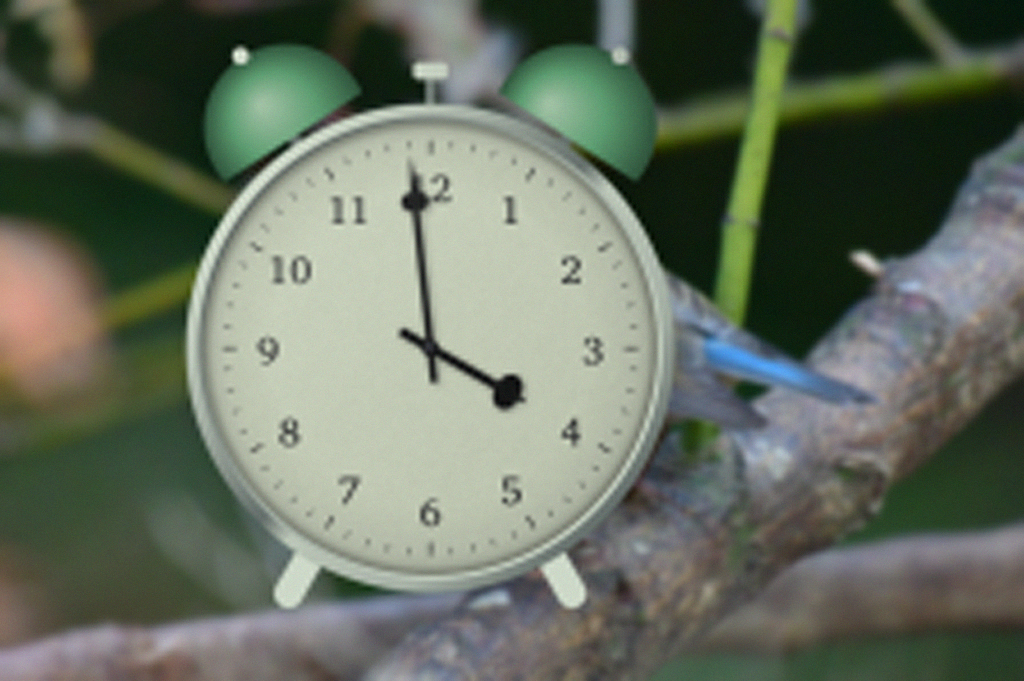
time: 3:59
